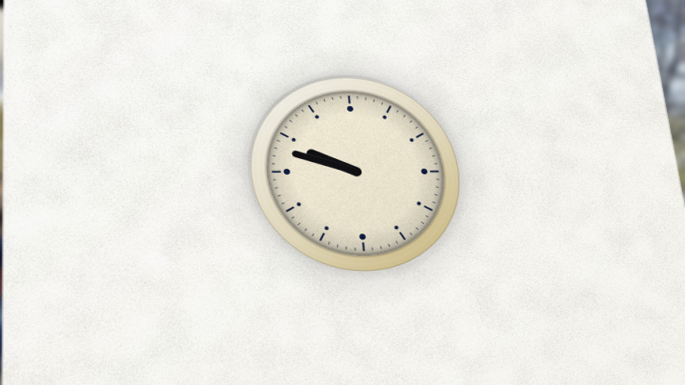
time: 9:48
